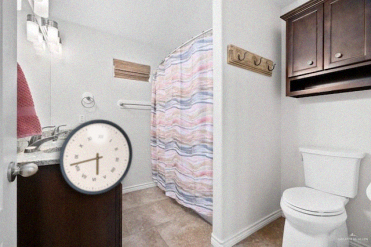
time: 5:42
